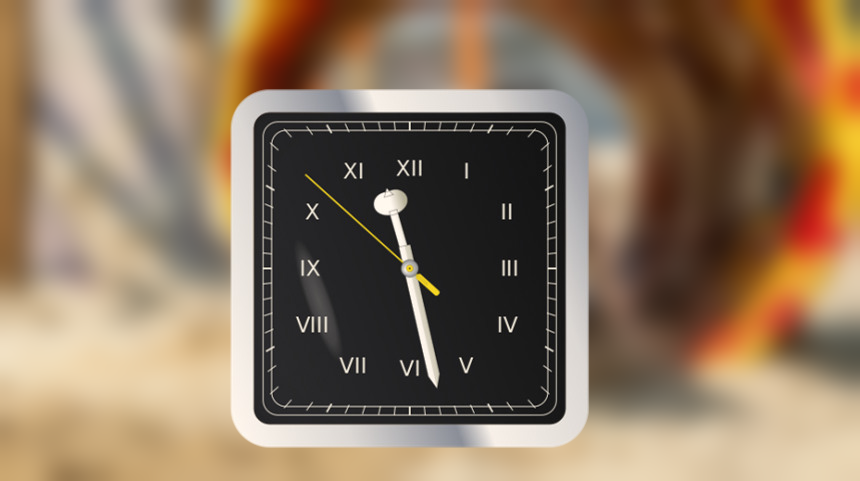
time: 11:27:52
